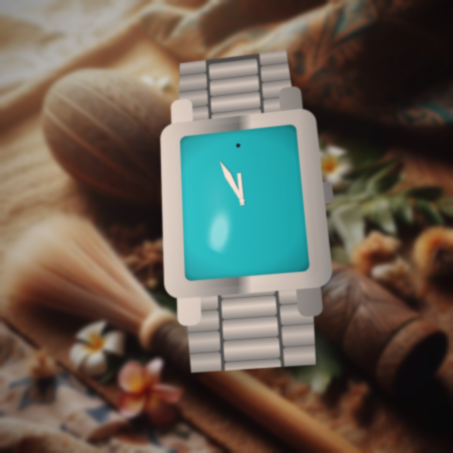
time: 11:56
